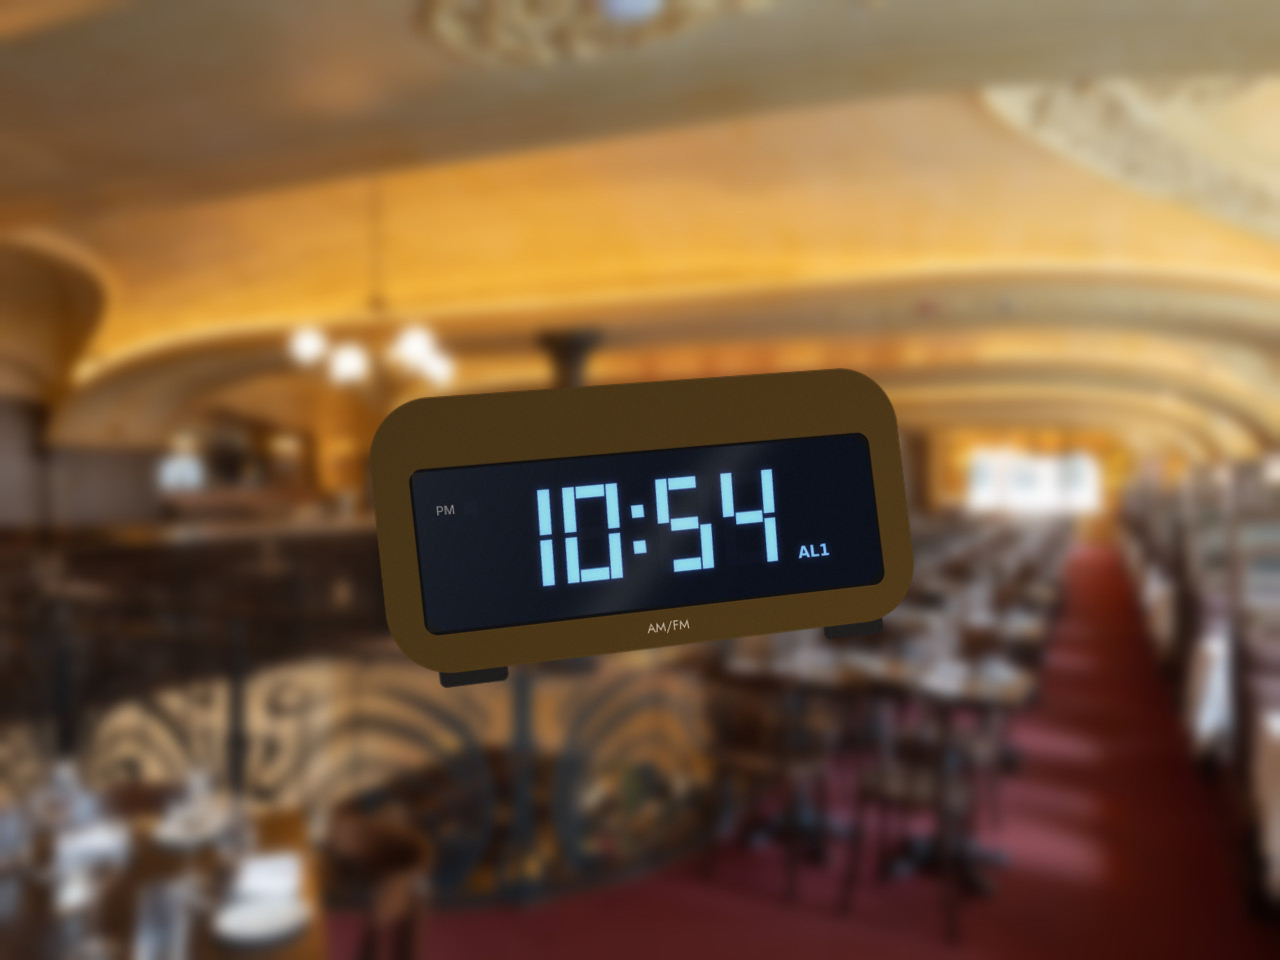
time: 10:54
